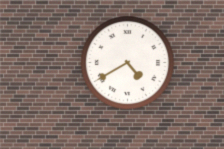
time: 4:40
